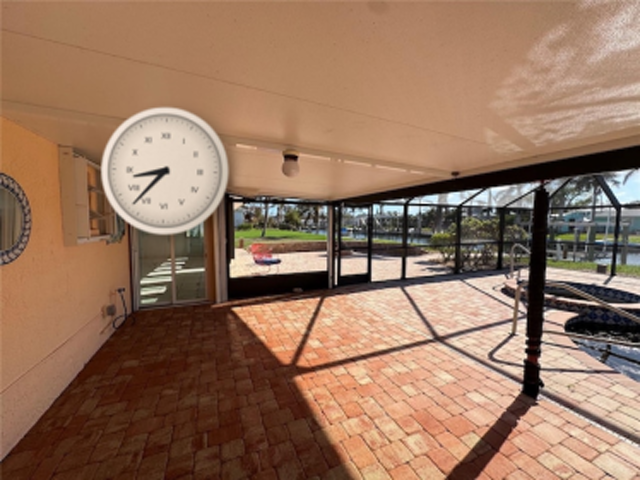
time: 8:37
